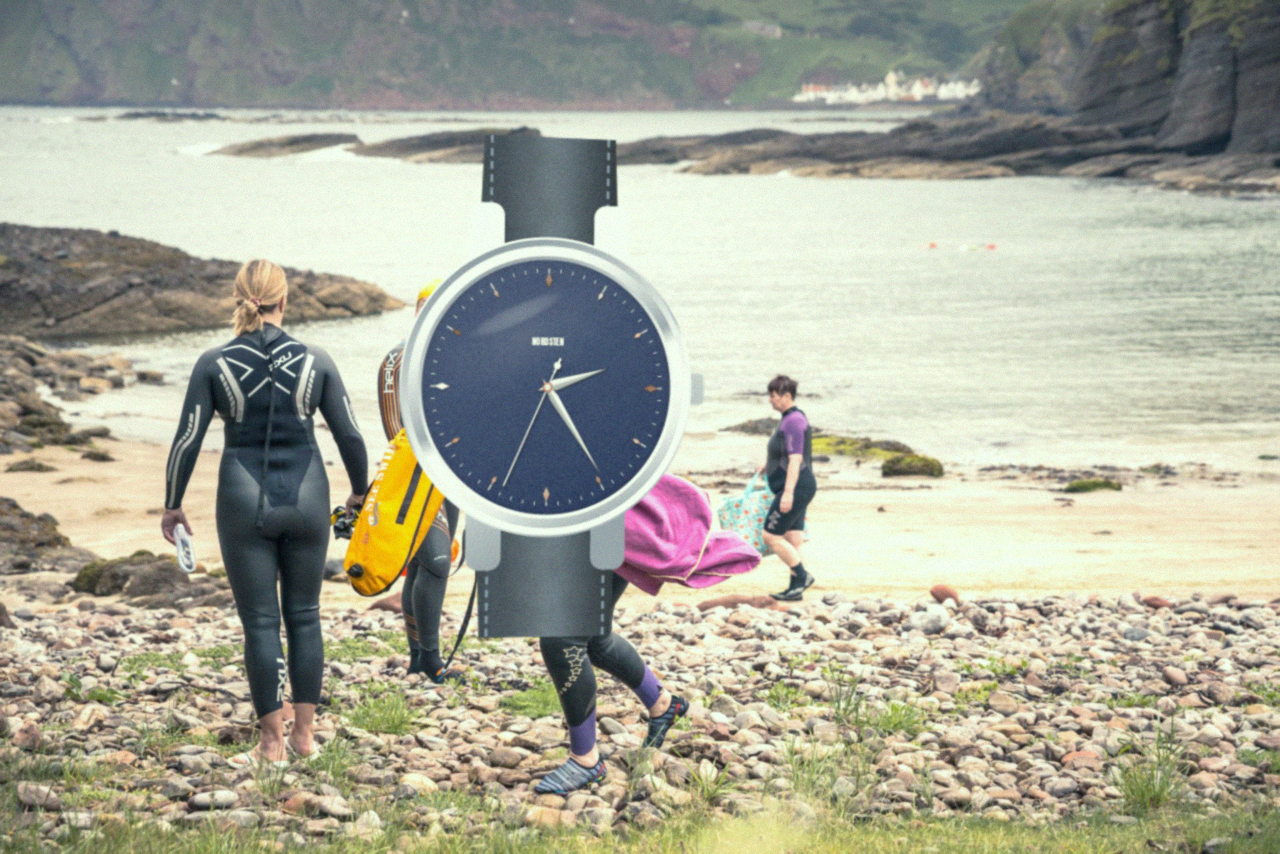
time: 2:24:34
